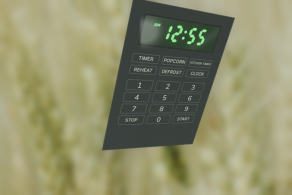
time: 12:55
